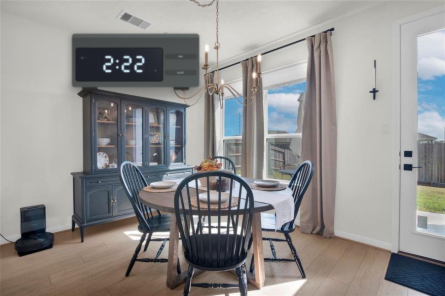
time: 2:22
